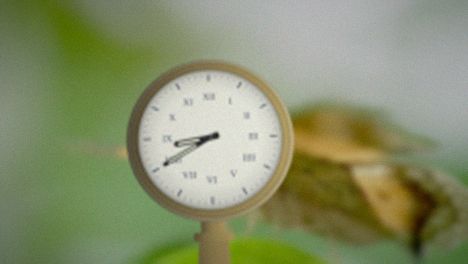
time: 8:40
